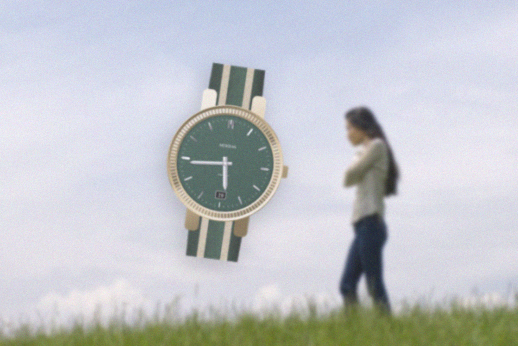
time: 5:44
